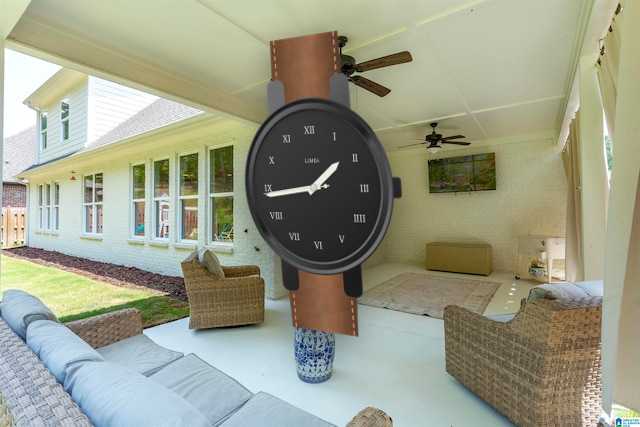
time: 1:43:44
